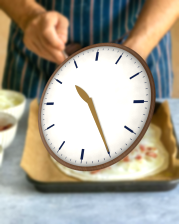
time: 10:25
